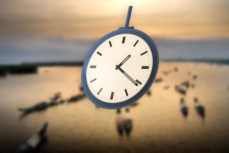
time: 1:21
